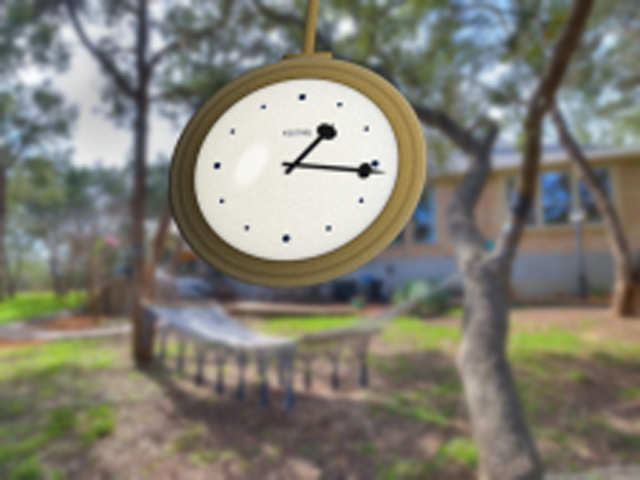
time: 1:16
